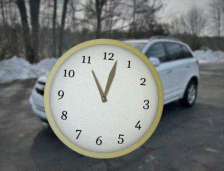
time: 11:02
